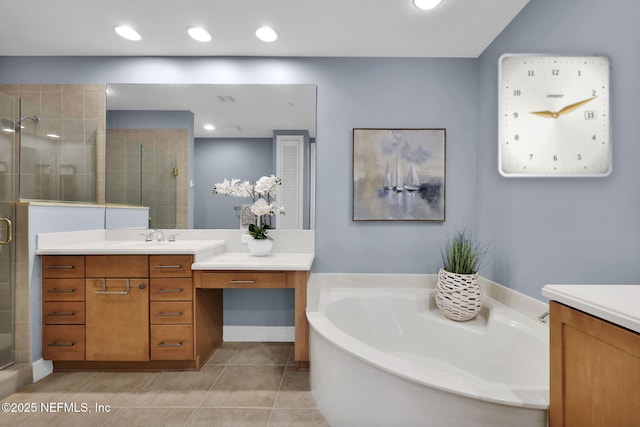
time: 9:11
